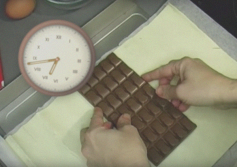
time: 6:43
